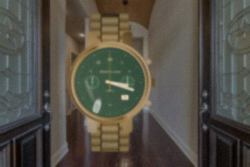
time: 3:18
